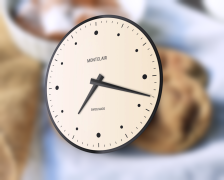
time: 7:18
